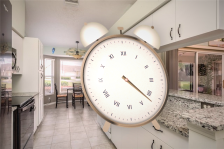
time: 4:22
